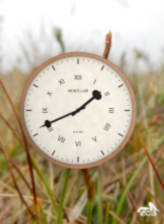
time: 1:41
